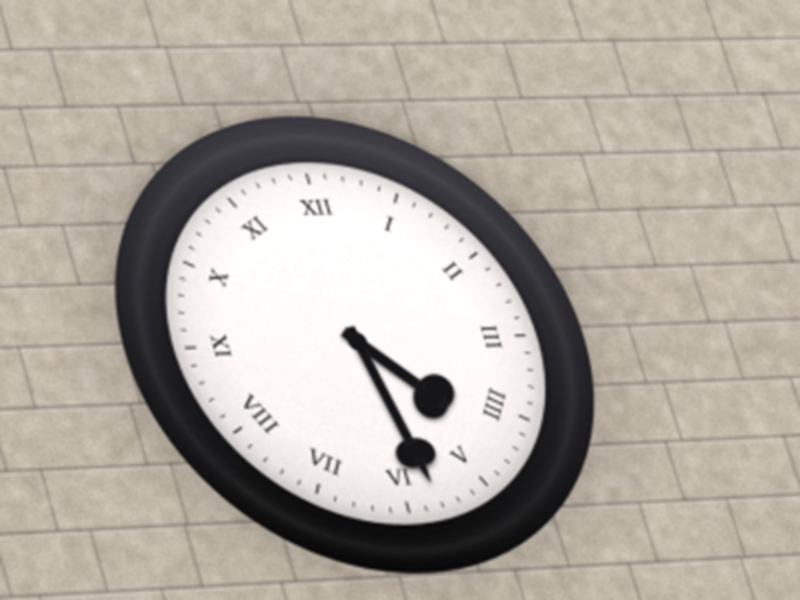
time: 4:28
